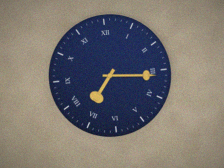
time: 7:16
